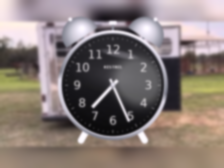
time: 7:26
